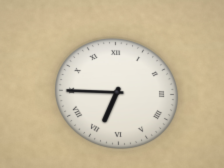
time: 6:45
